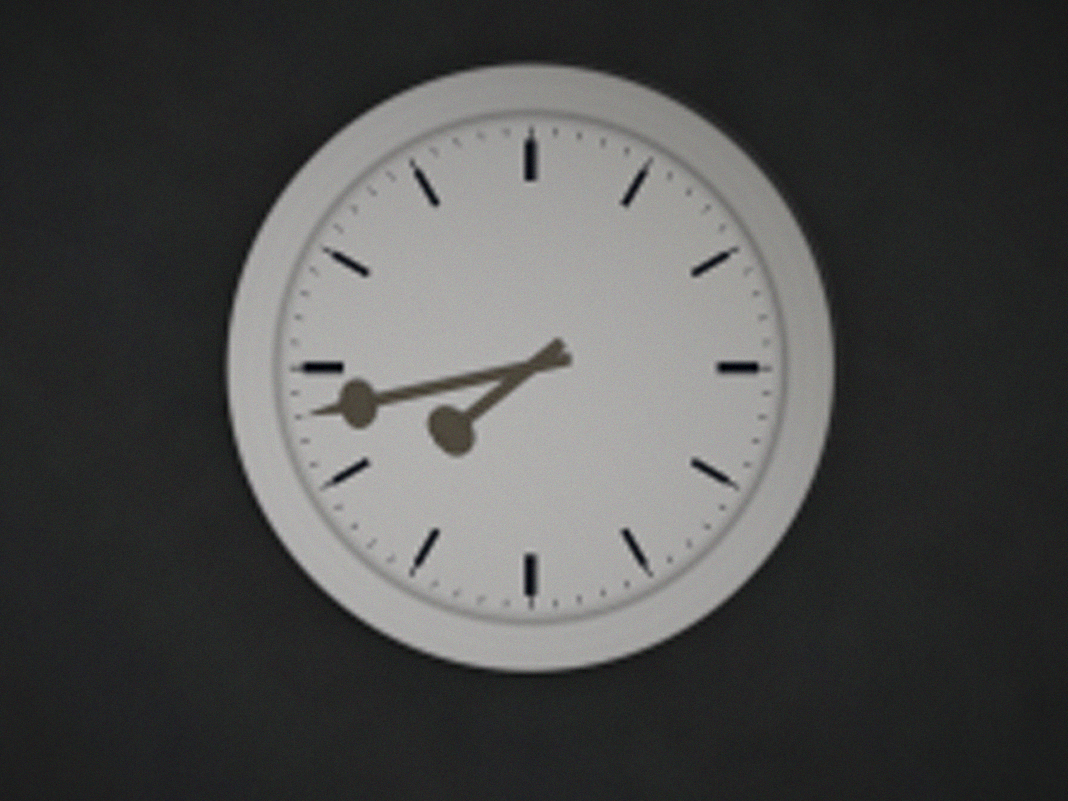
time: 7:43
